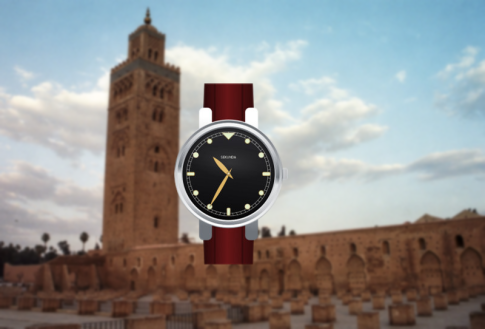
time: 10:35
